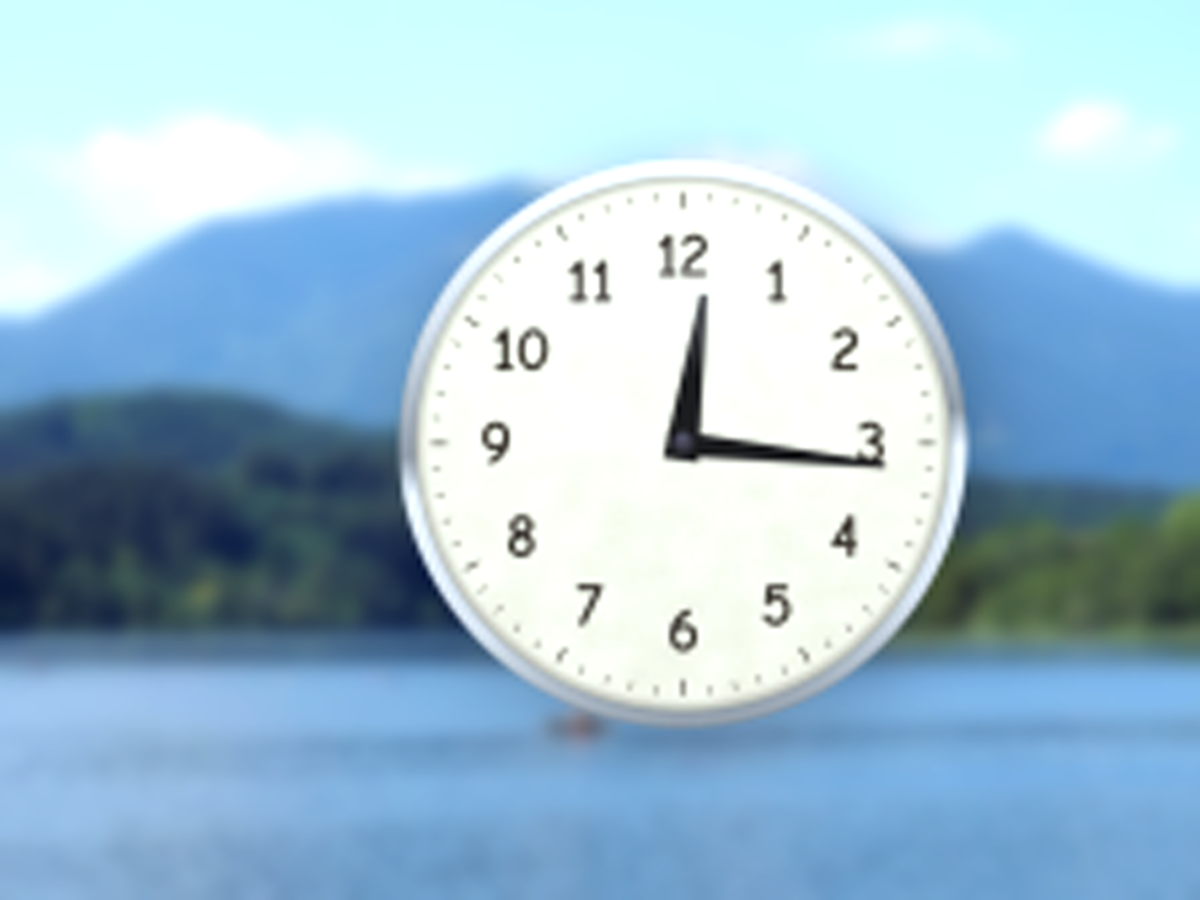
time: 12:16
